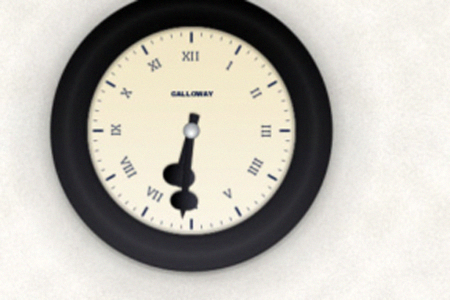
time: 6:31
